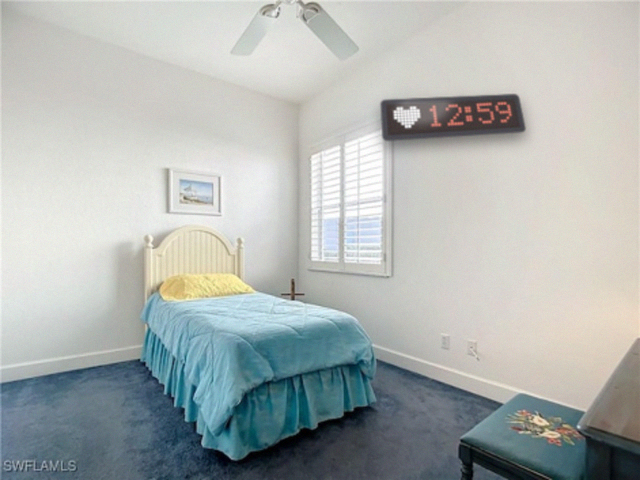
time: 12:59
